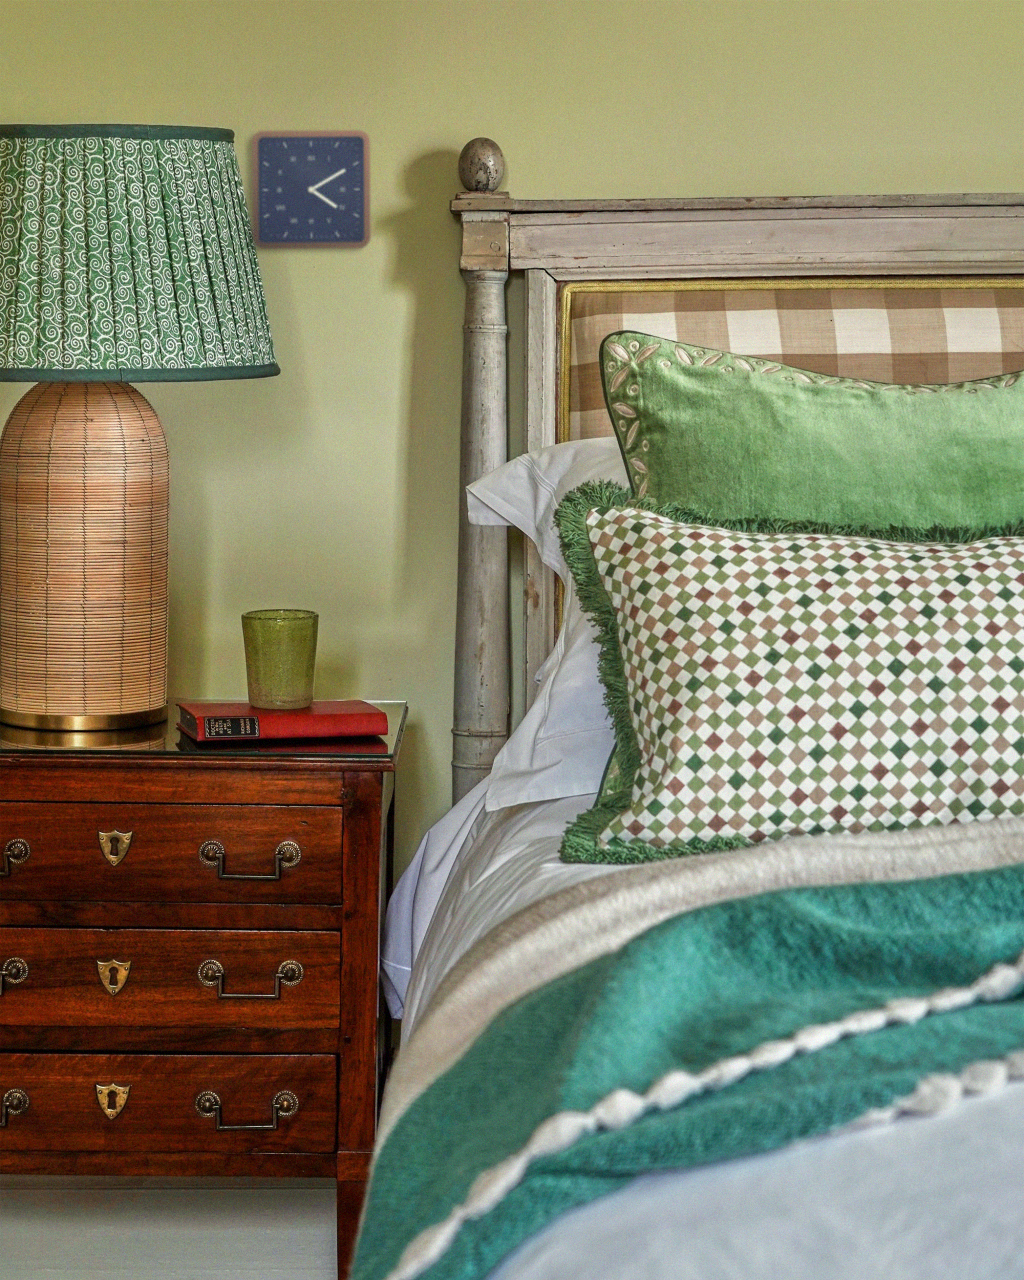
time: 4:10
